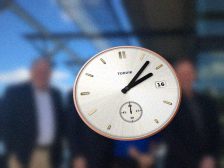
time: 2:07
